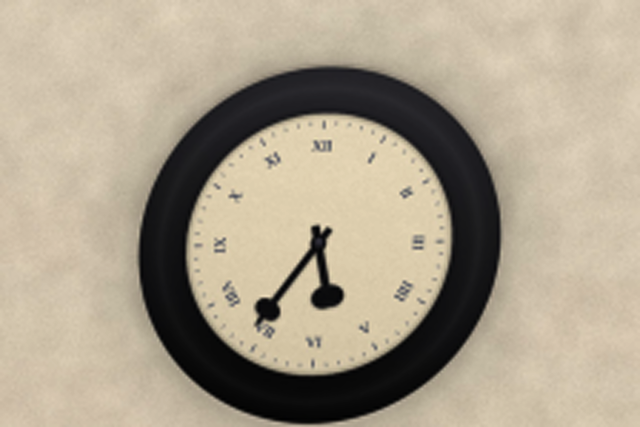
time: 5:36
